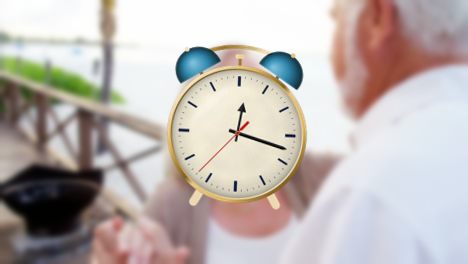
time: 12:17:37
